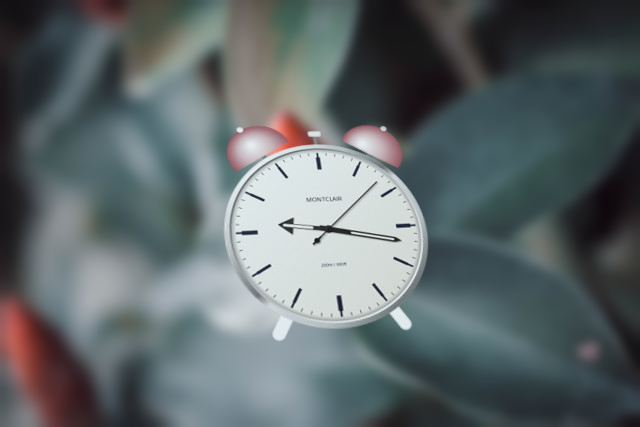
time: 9:17:08
